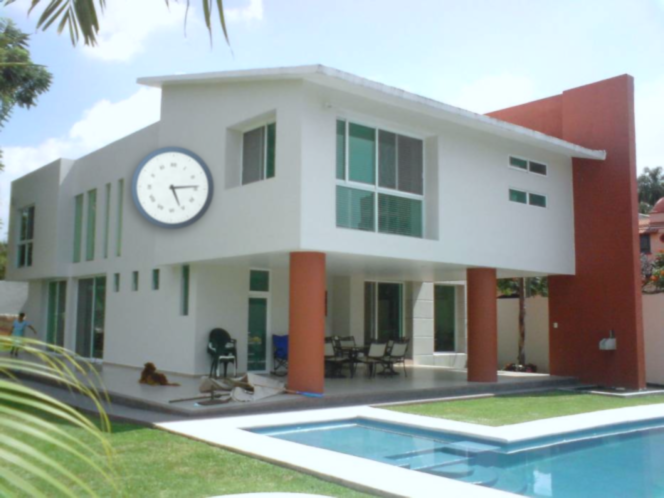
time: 5:14
